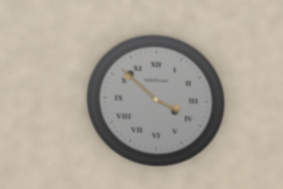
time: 3:52
